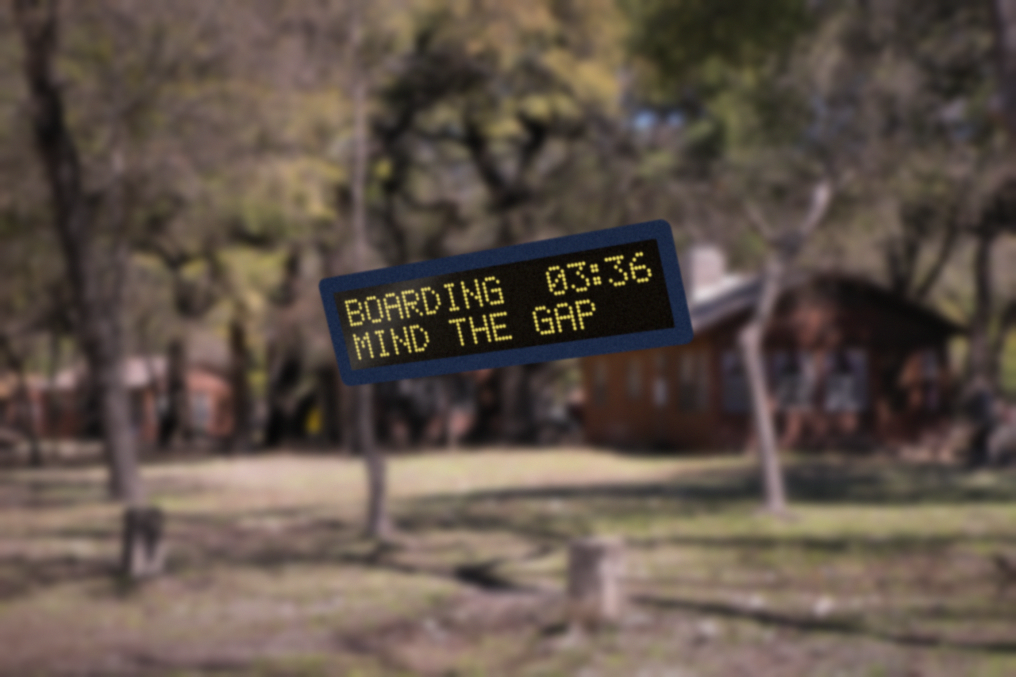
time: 3:36
